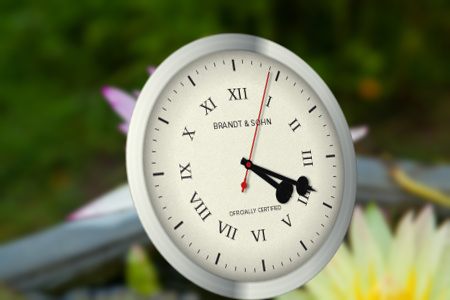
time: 4:19:04
